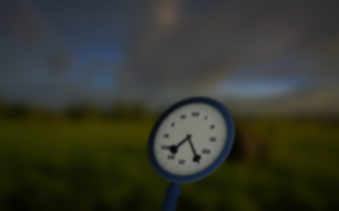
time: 7:24
